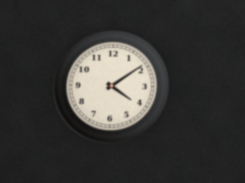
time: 4:09
